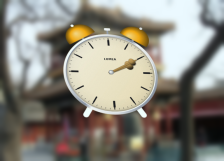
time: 2:10
